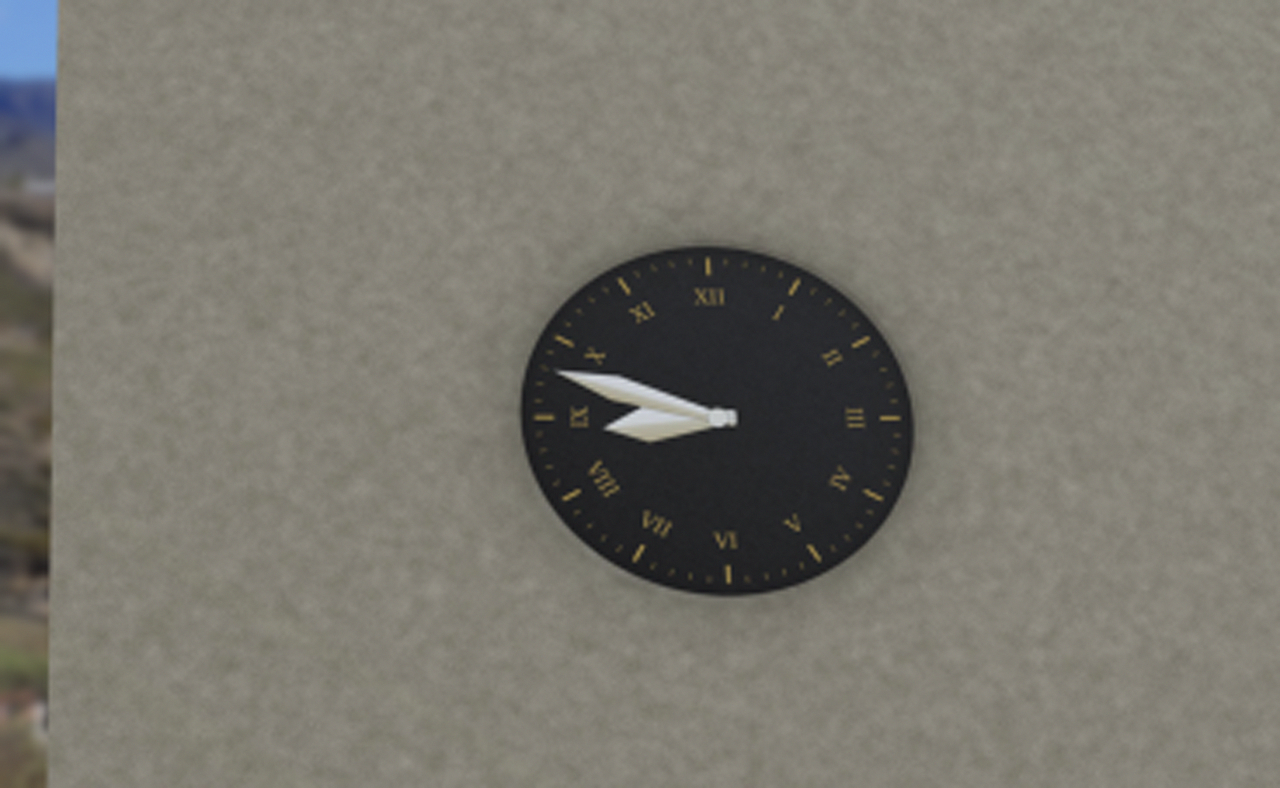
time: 8:48
